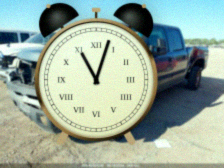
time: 11:03
